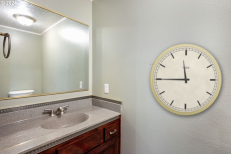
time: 11:45
